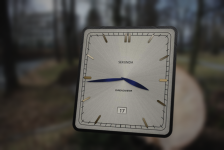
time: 3:44
